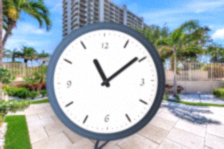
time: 11:09
